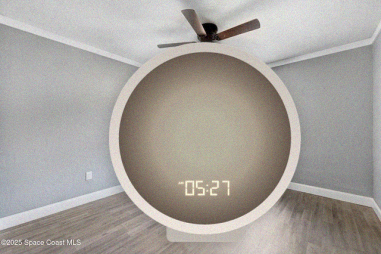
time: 5:27
